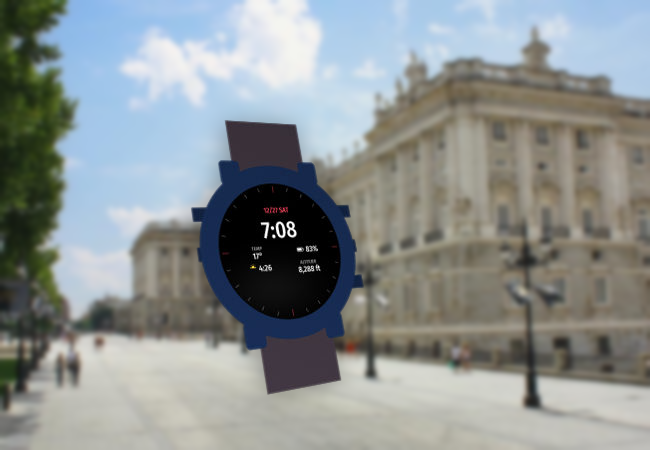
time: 7:08
